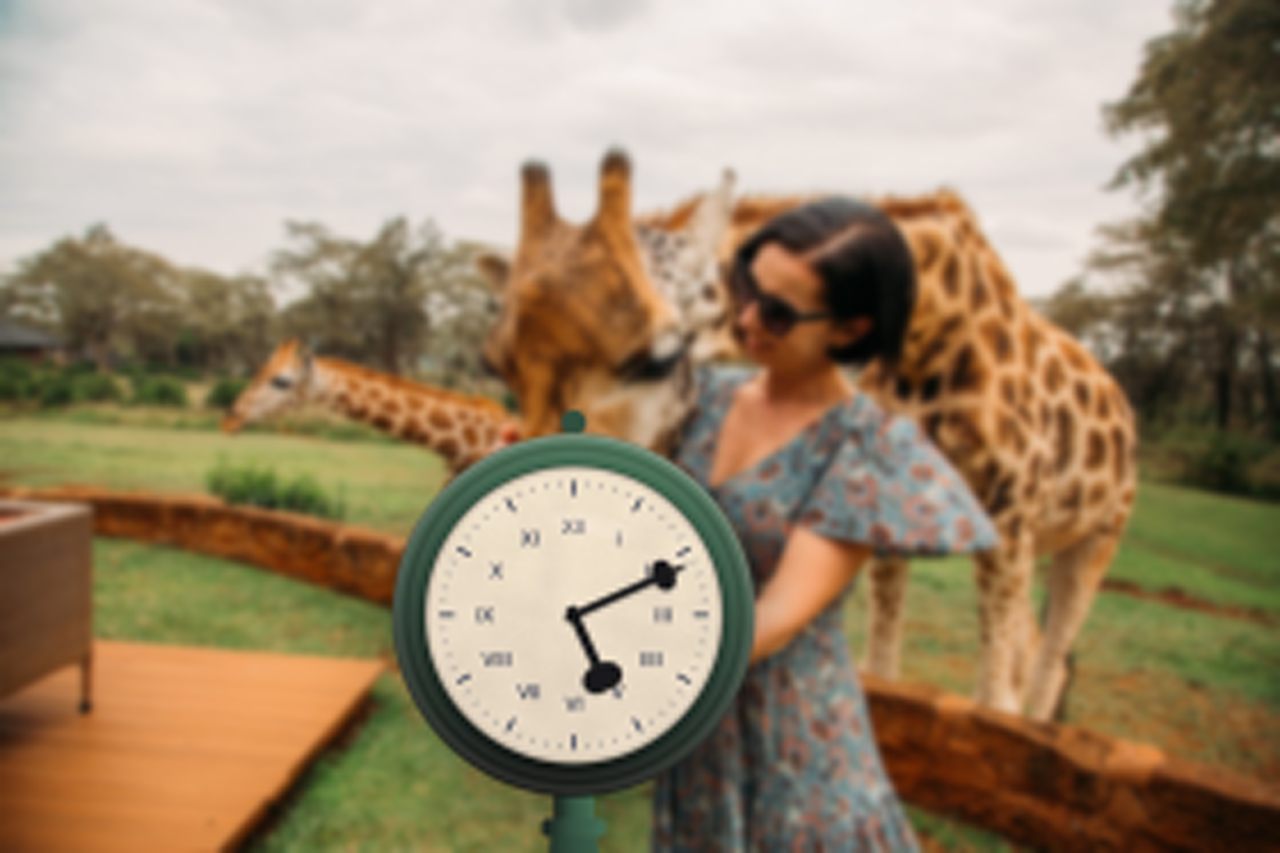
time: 5:11
